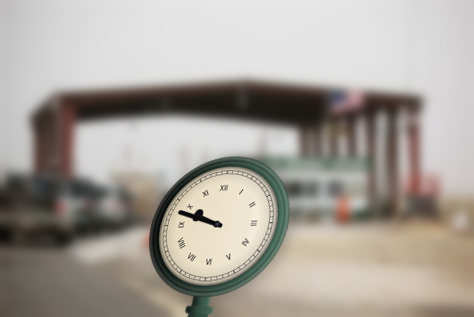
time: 9:48
